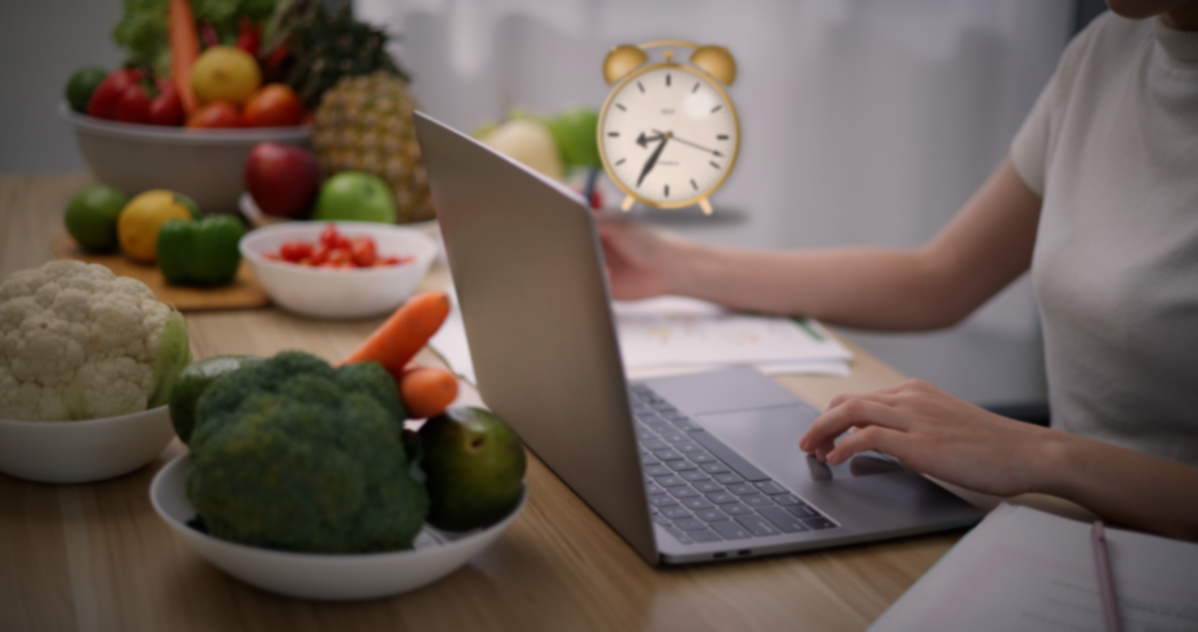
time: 8:35:18
